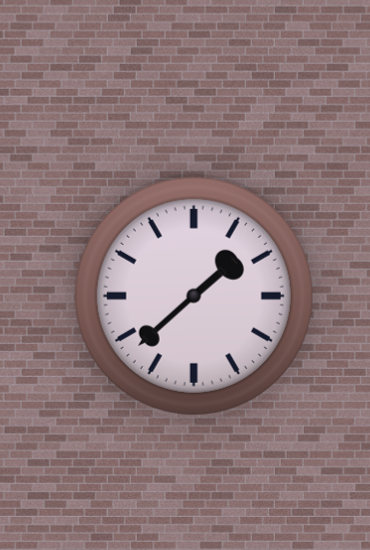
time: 1:38
